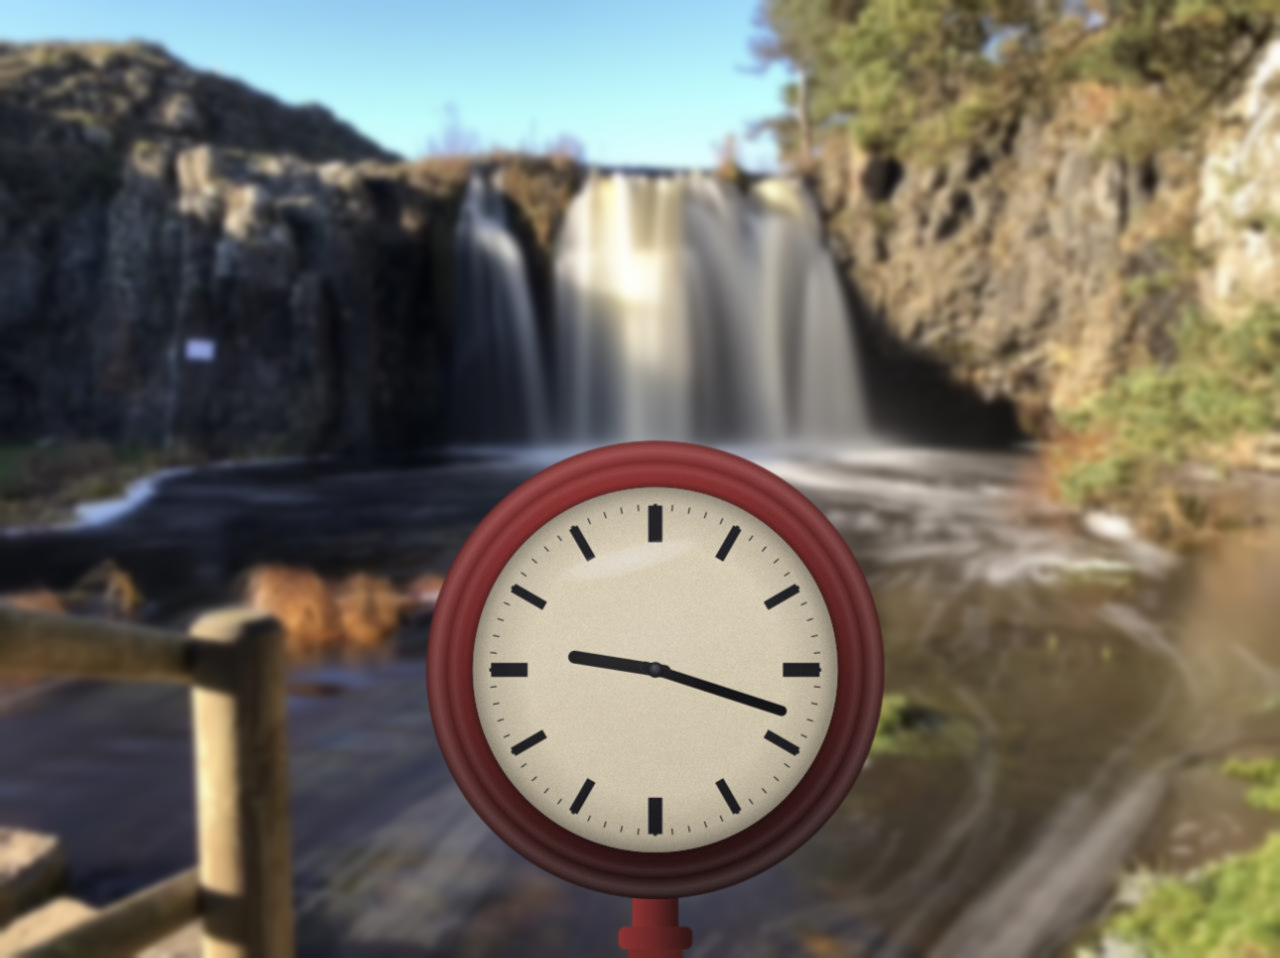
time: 9:18
